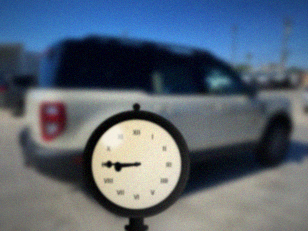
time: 8:45
